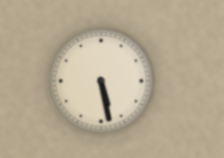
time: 5:28
